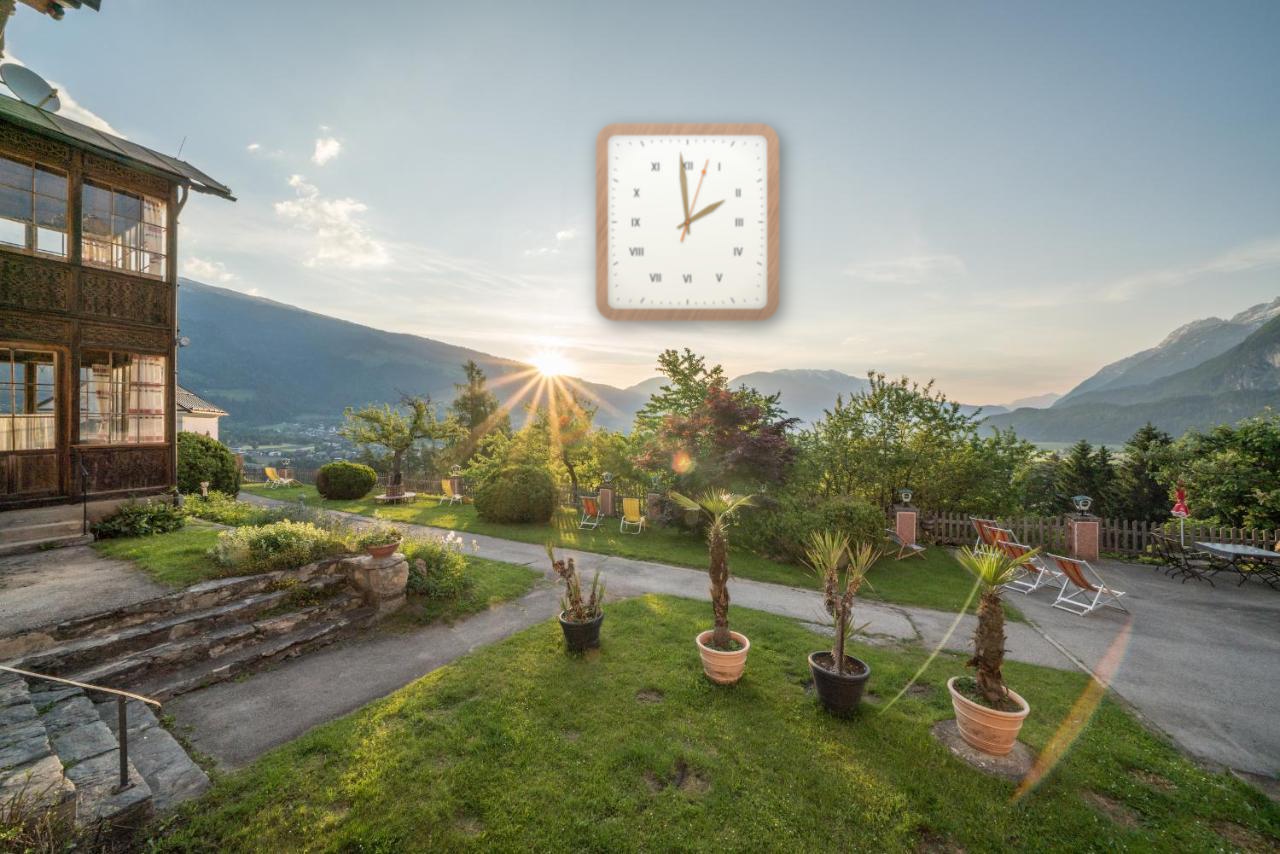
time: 1:59:03
